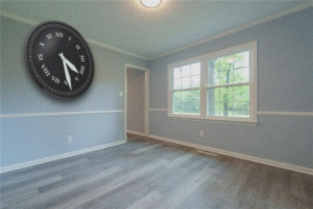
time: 4:29
